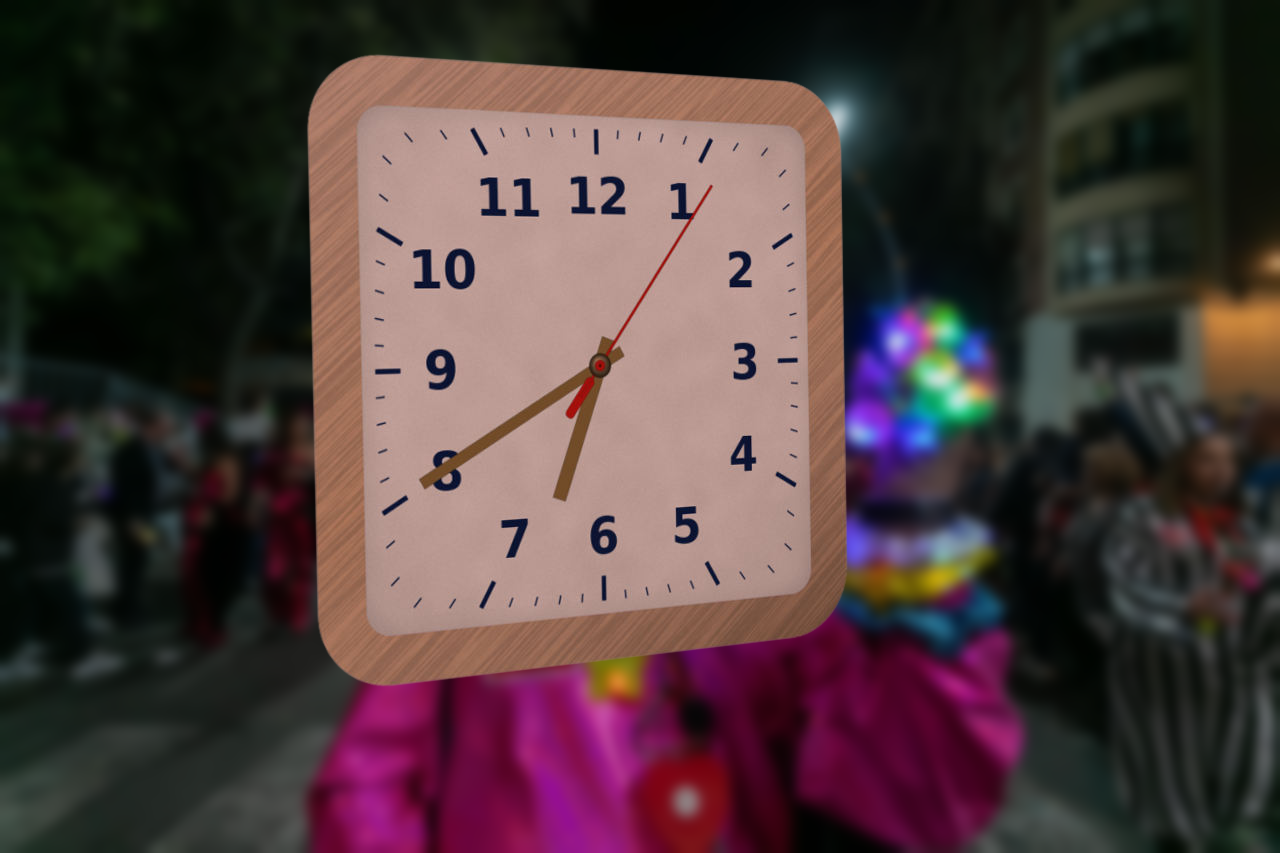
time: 6:40:06
